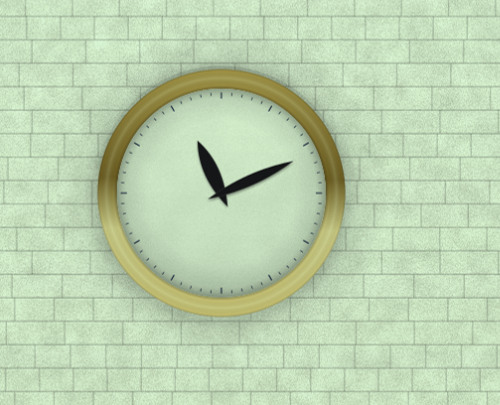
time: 11:11
